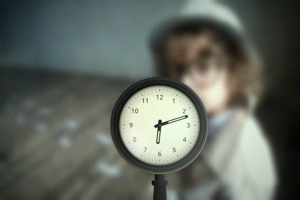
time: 6:12
